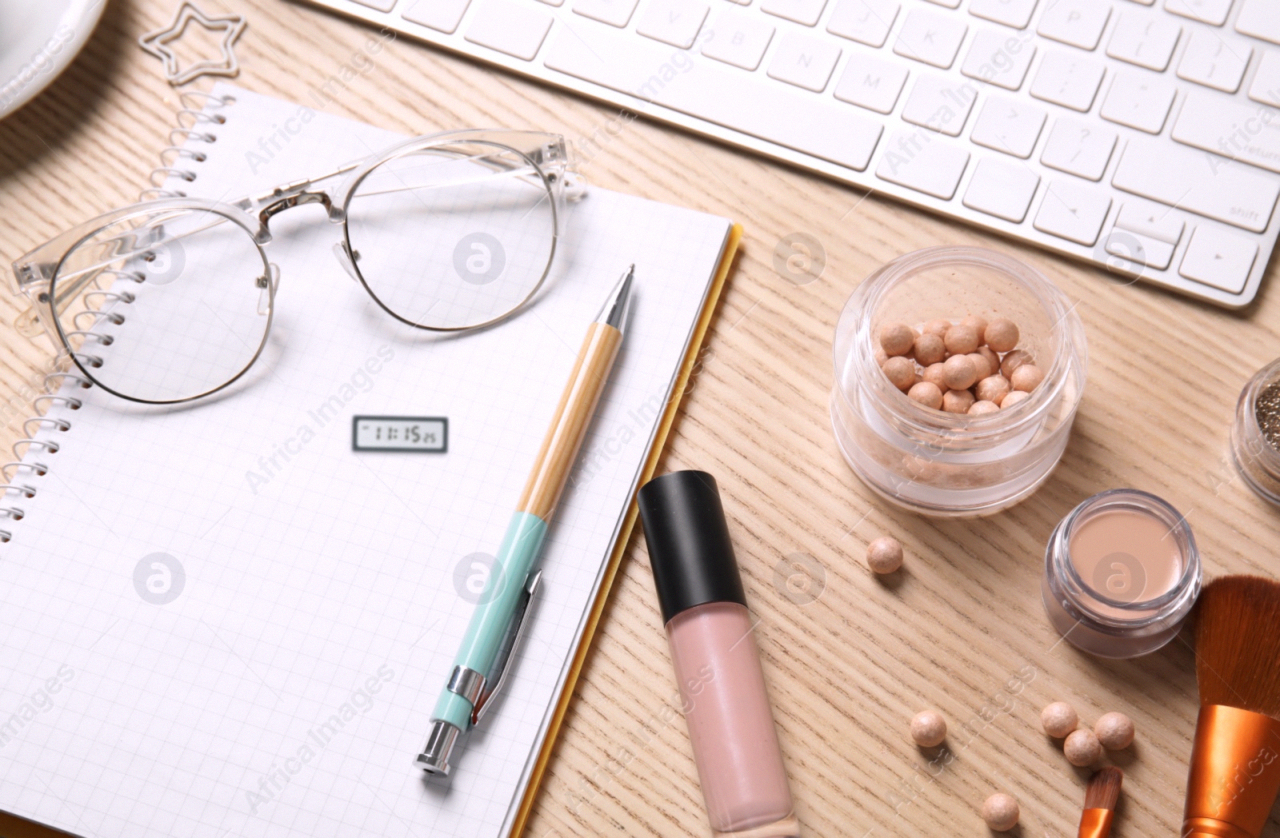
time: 11:15
